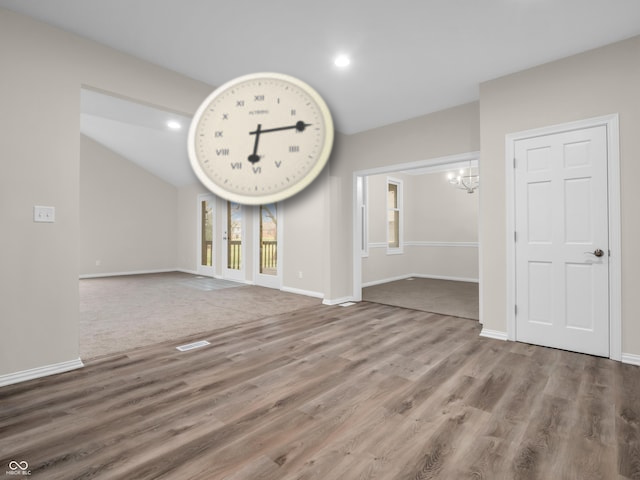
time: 6:14
